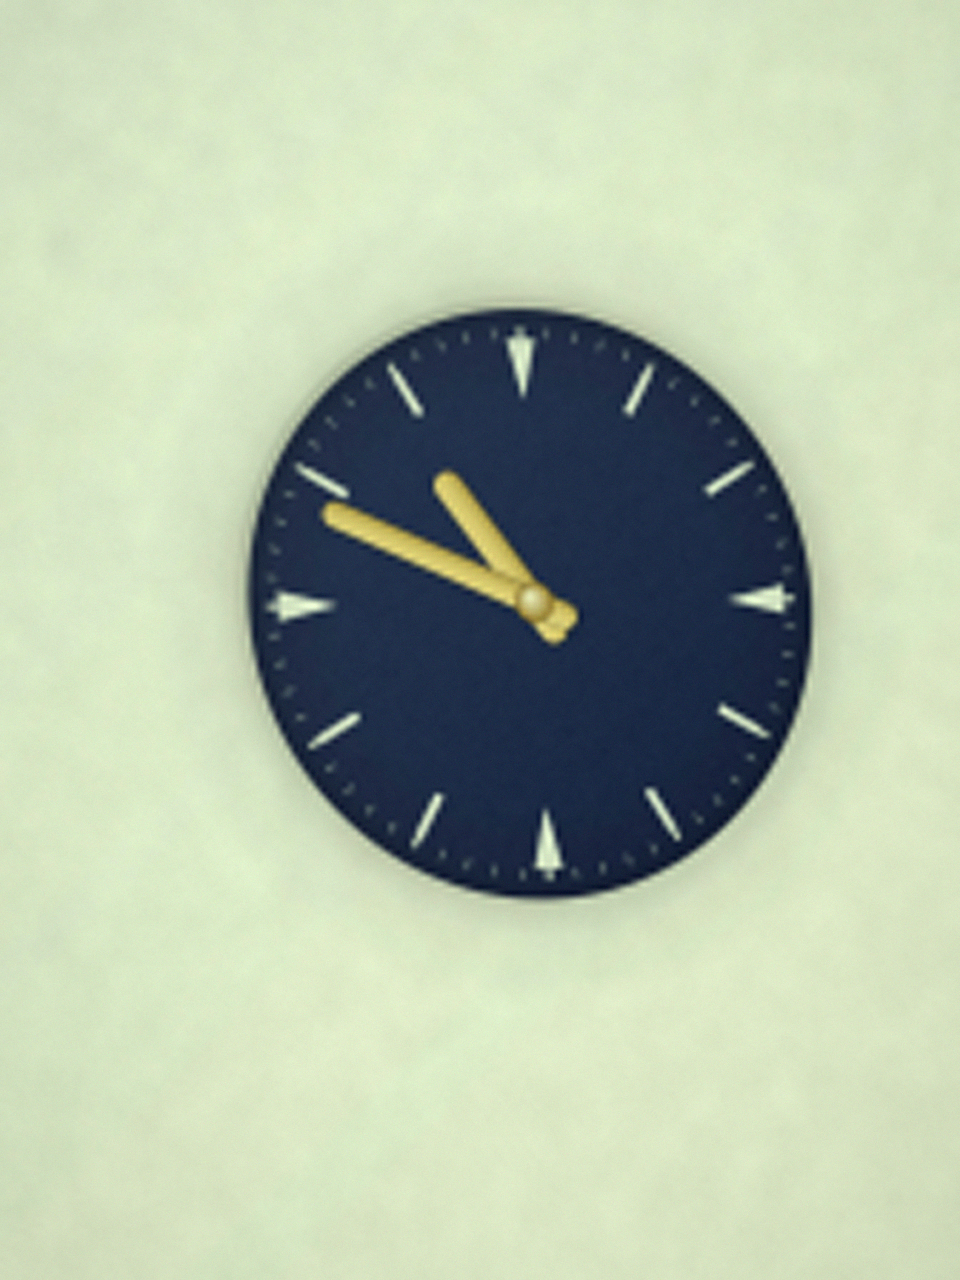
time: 10:49
